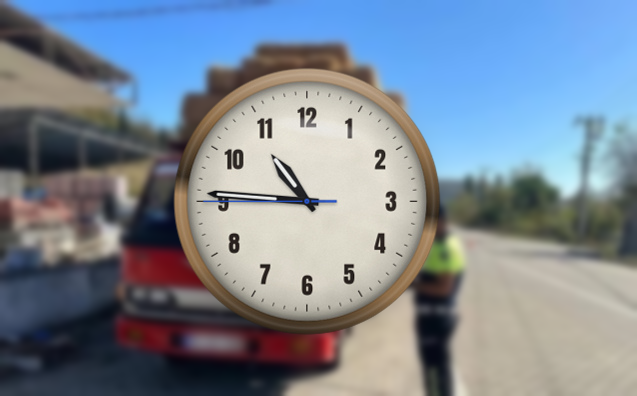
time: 10:45:45
